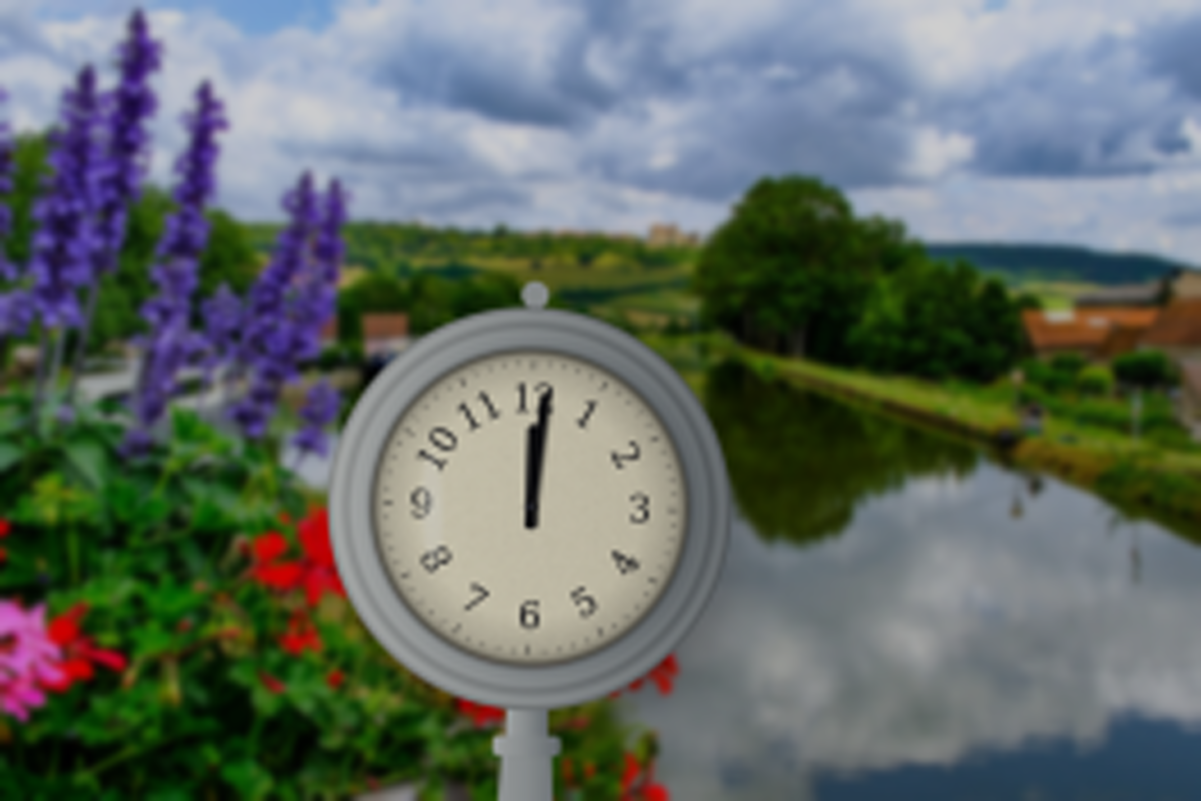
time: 12:01
